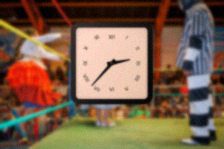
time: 2:37
